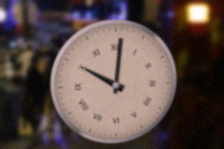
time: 10:01
